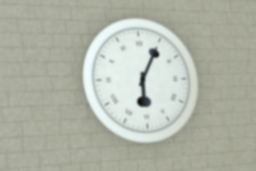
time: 6:05
